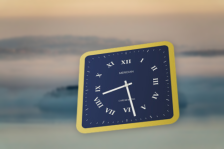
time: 8:28
